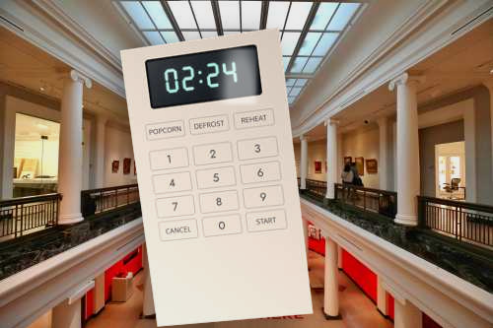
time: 2:24
